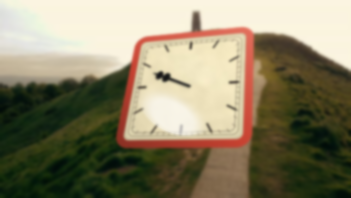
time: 9:49
